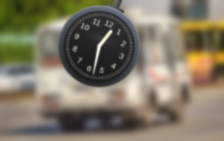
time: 12:28
